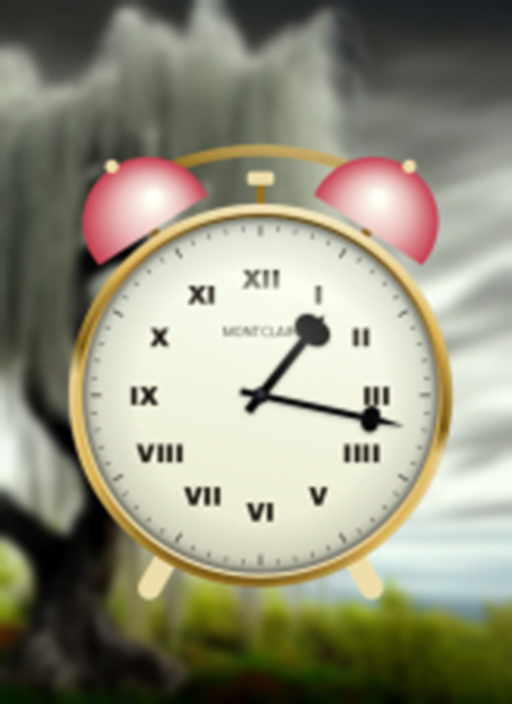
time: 1:17
